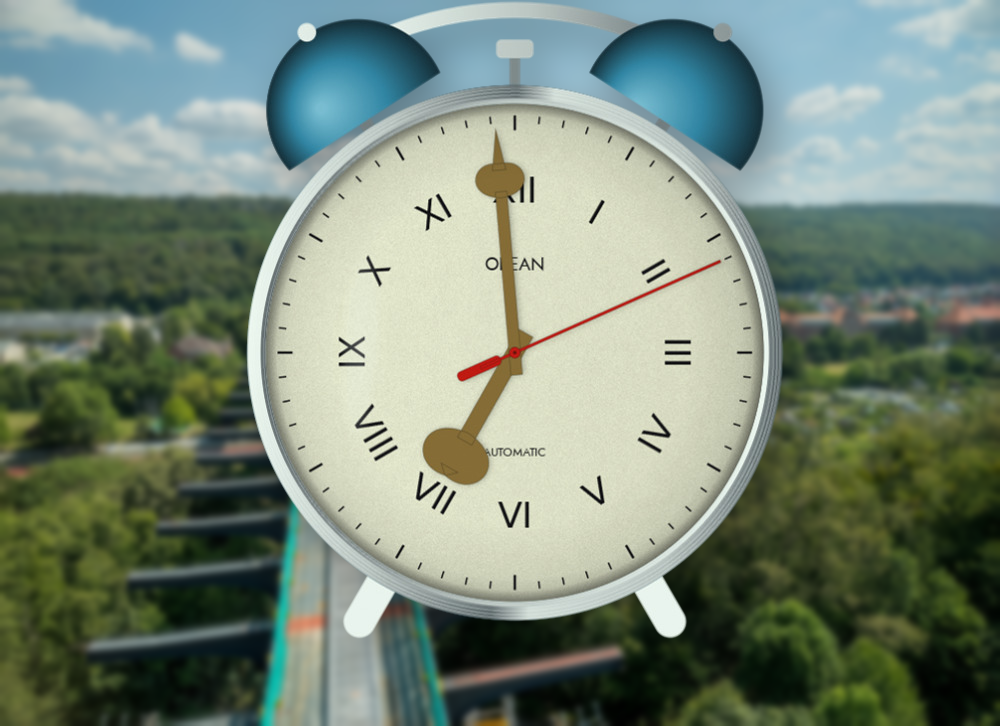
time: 6:59:11
